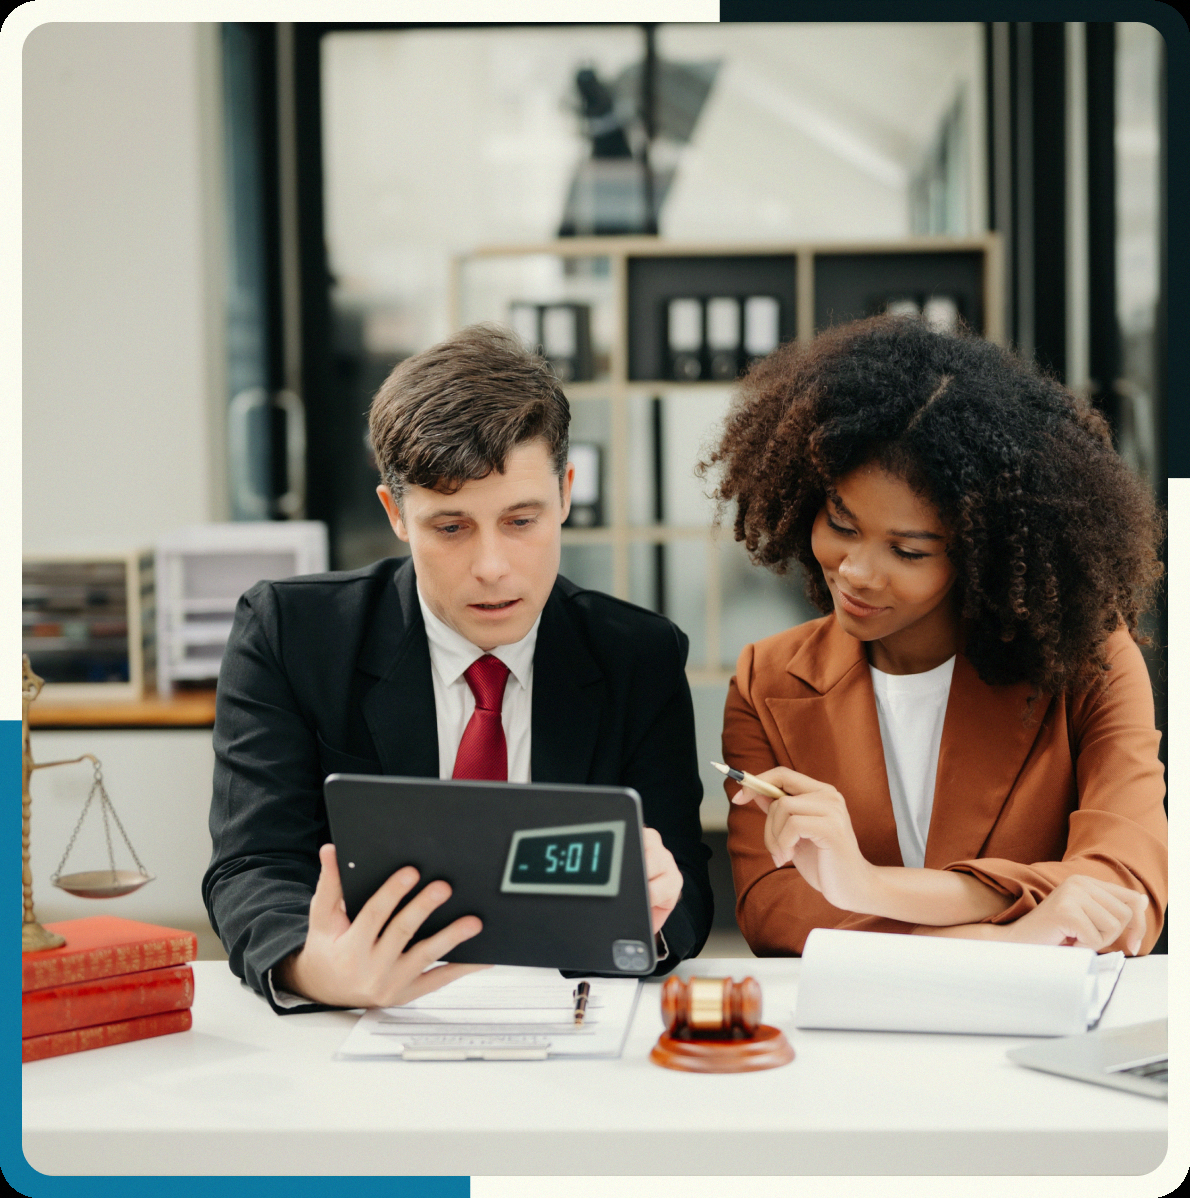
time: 5:01
